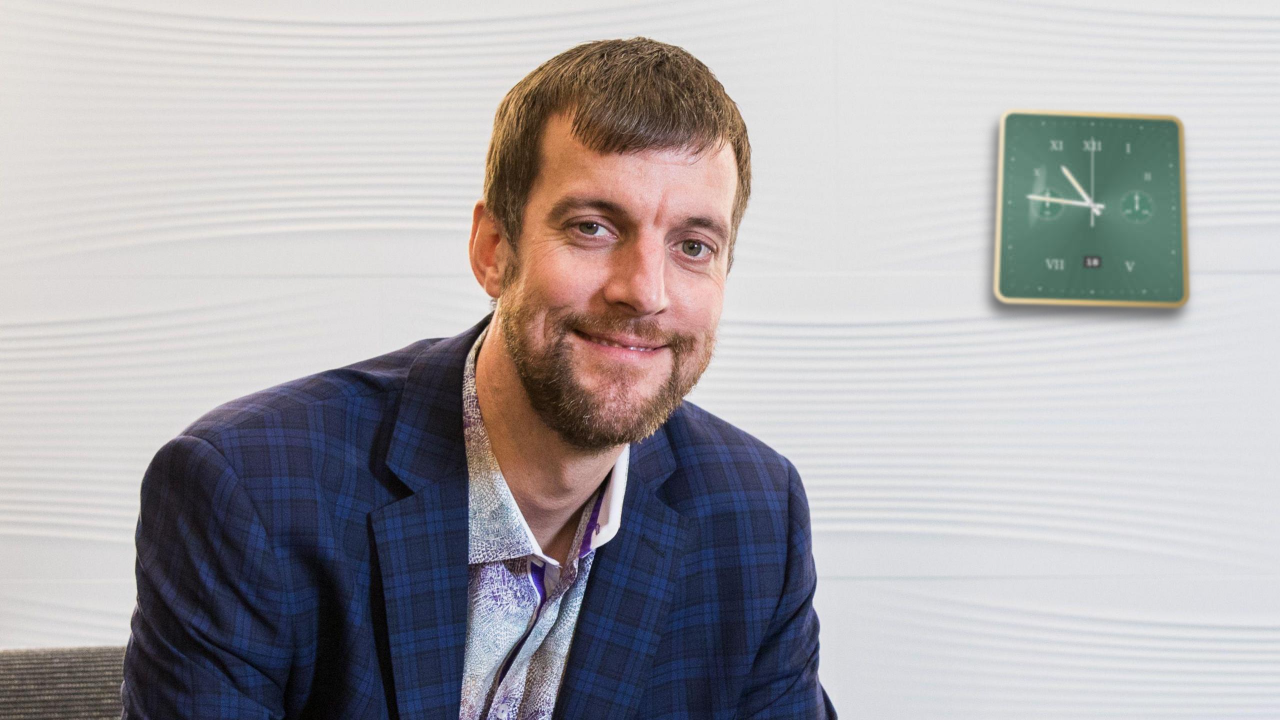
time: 10:46
